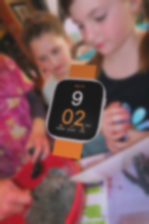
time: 9:02
